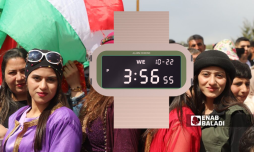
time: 3:56:55
